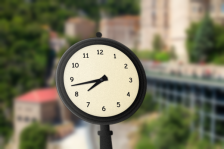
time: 7:43
